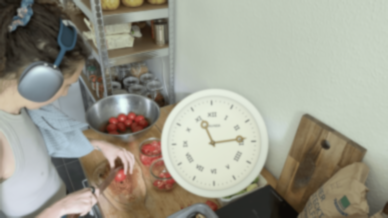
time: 11:14
